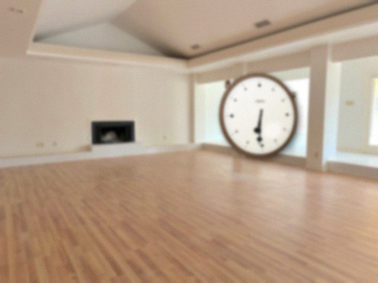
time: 6:31
